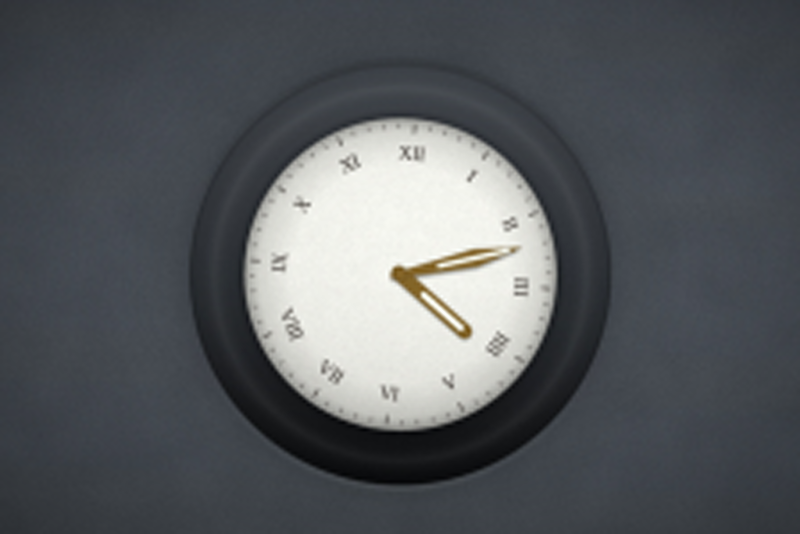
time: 4:12
